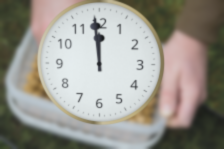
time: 11:59
